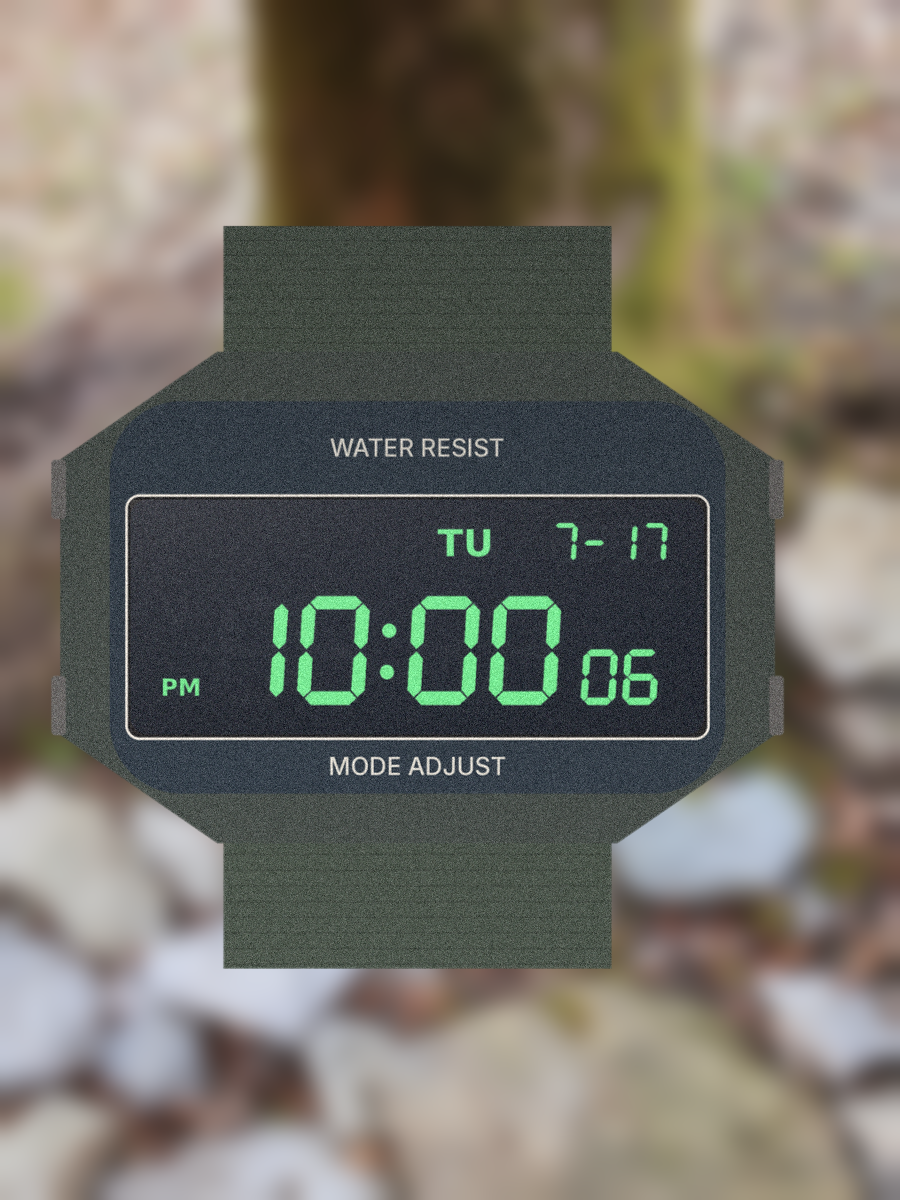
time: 10:00:06
